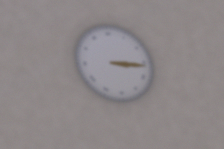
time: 3:16
